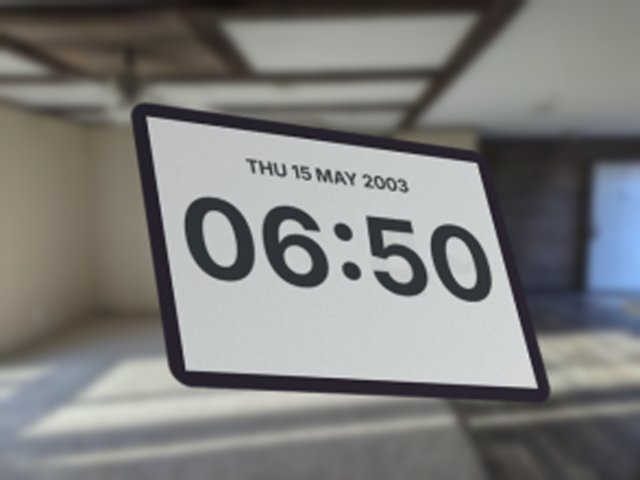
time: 6:50
